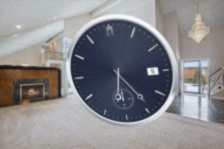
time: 6:24
